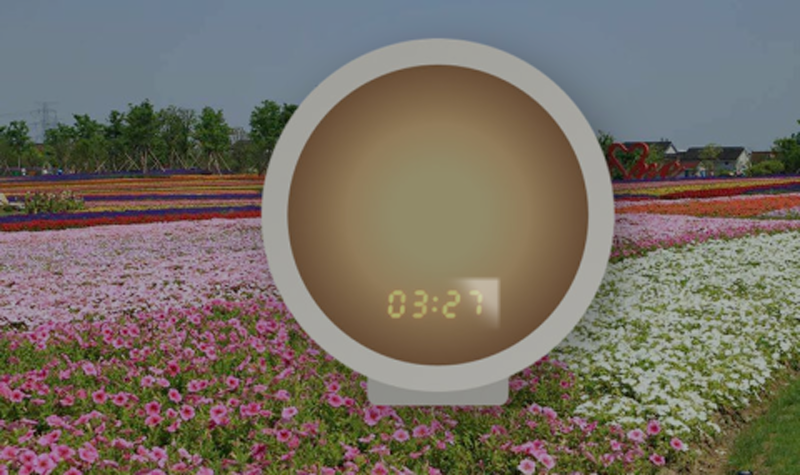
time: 3:27
